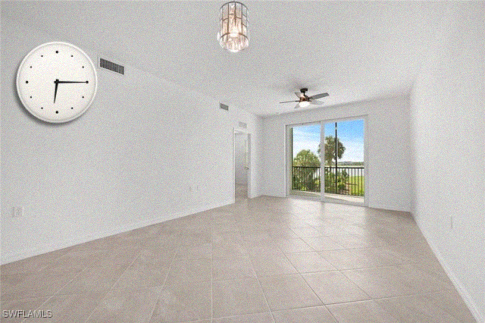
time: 6:15
